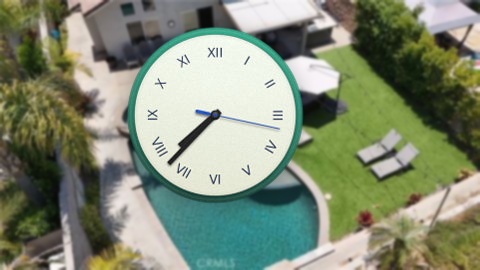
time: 7:37:17
